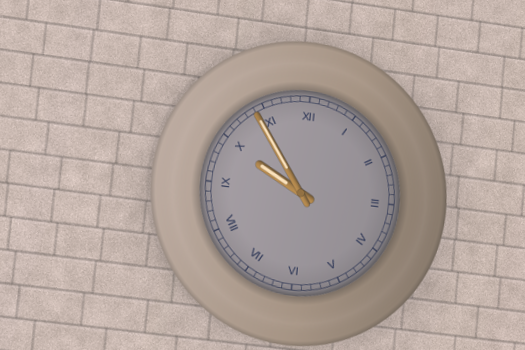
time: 9:54
